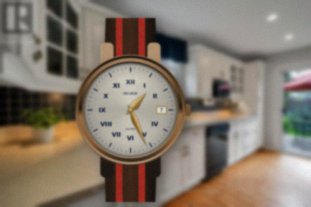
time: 1:26
